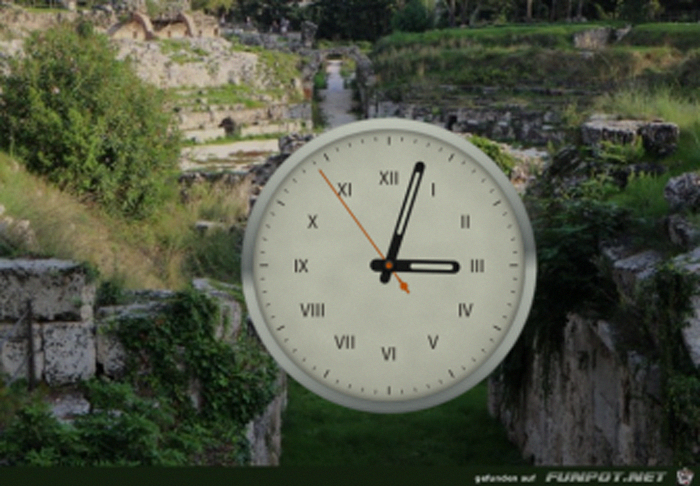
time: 3:02:54
